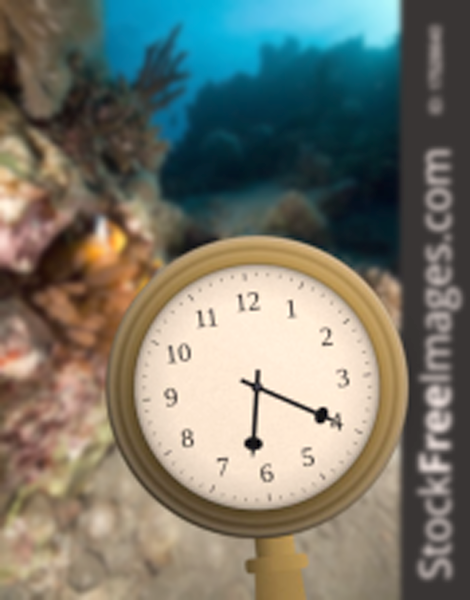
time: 6:20
